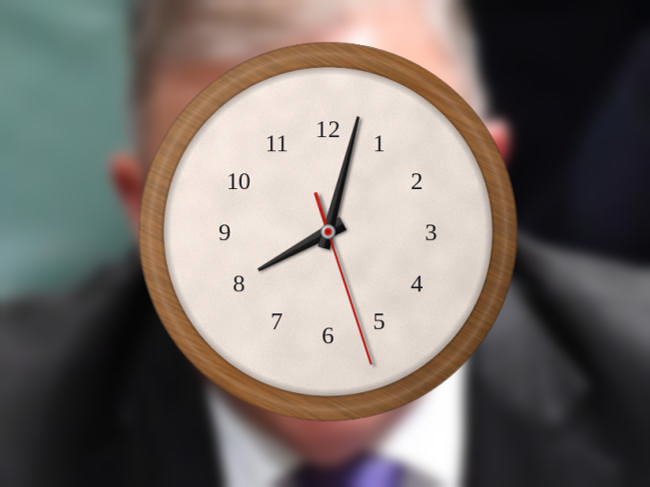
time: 8:02:27
